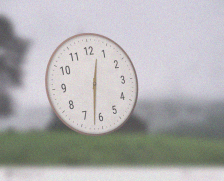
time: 12:32
